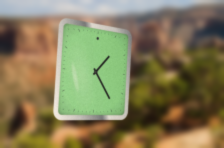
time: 1:24
